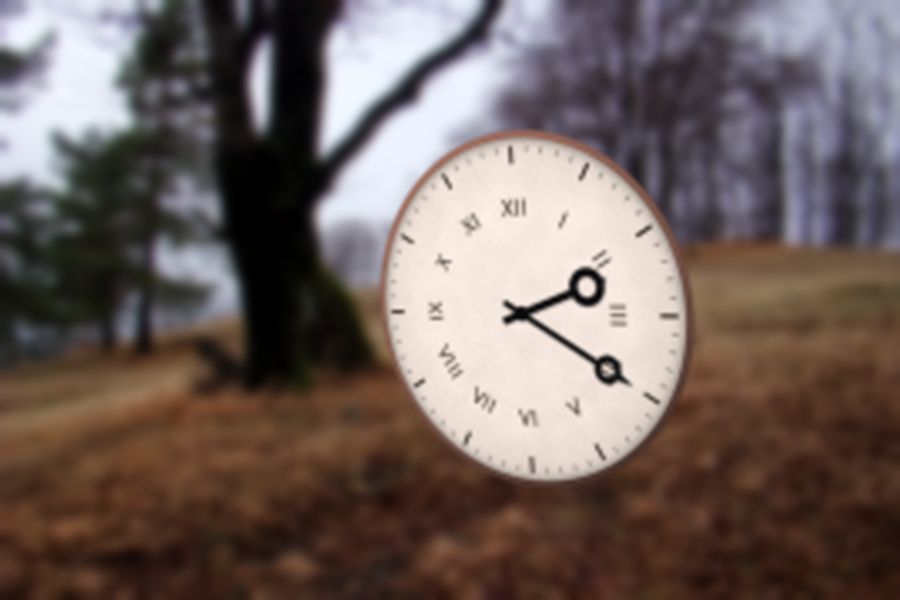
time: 2:20
